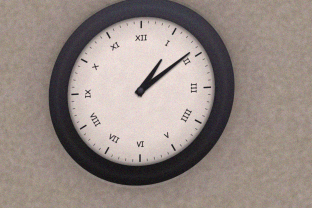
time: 1:09
